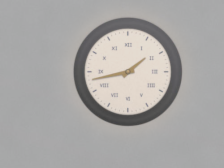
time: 1:43
